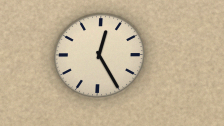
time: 12:25
